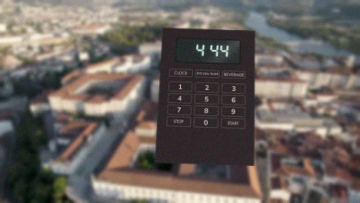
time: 4:44
